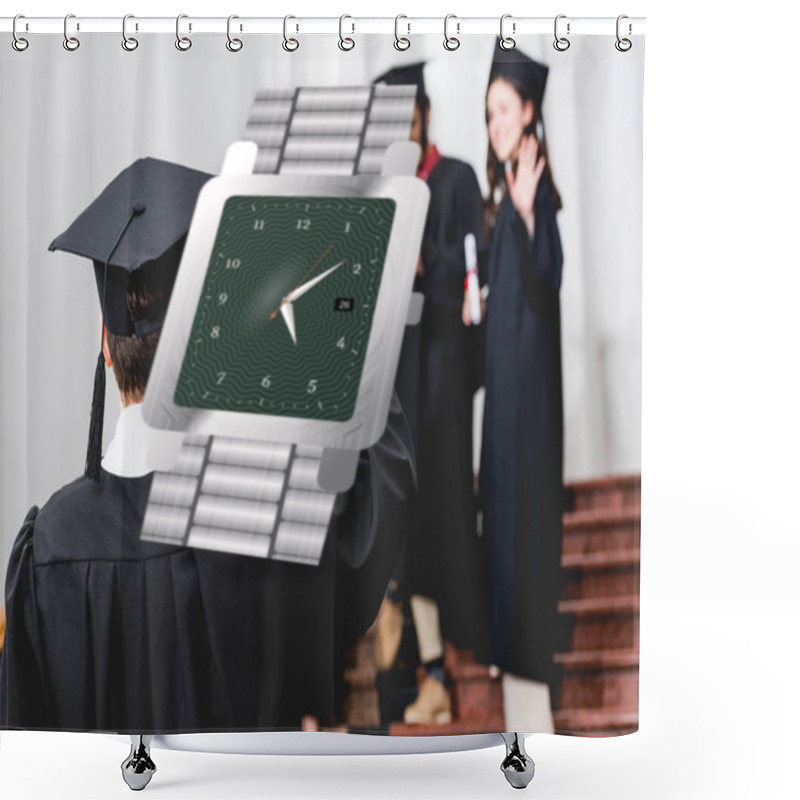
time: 5:08:05
